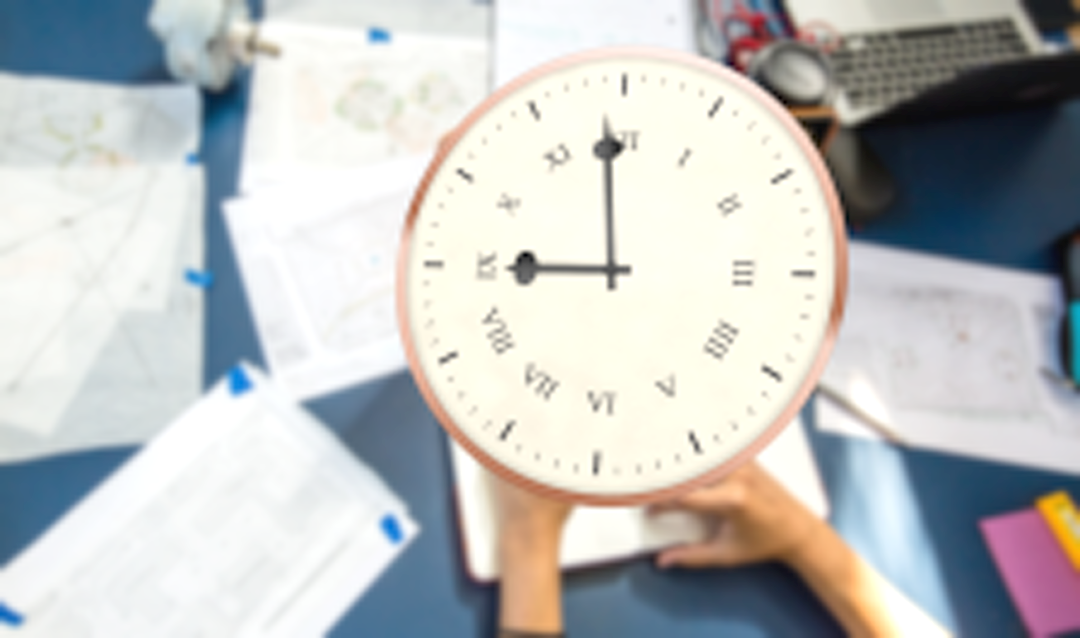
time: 8:59
